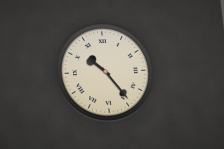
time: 10:24
